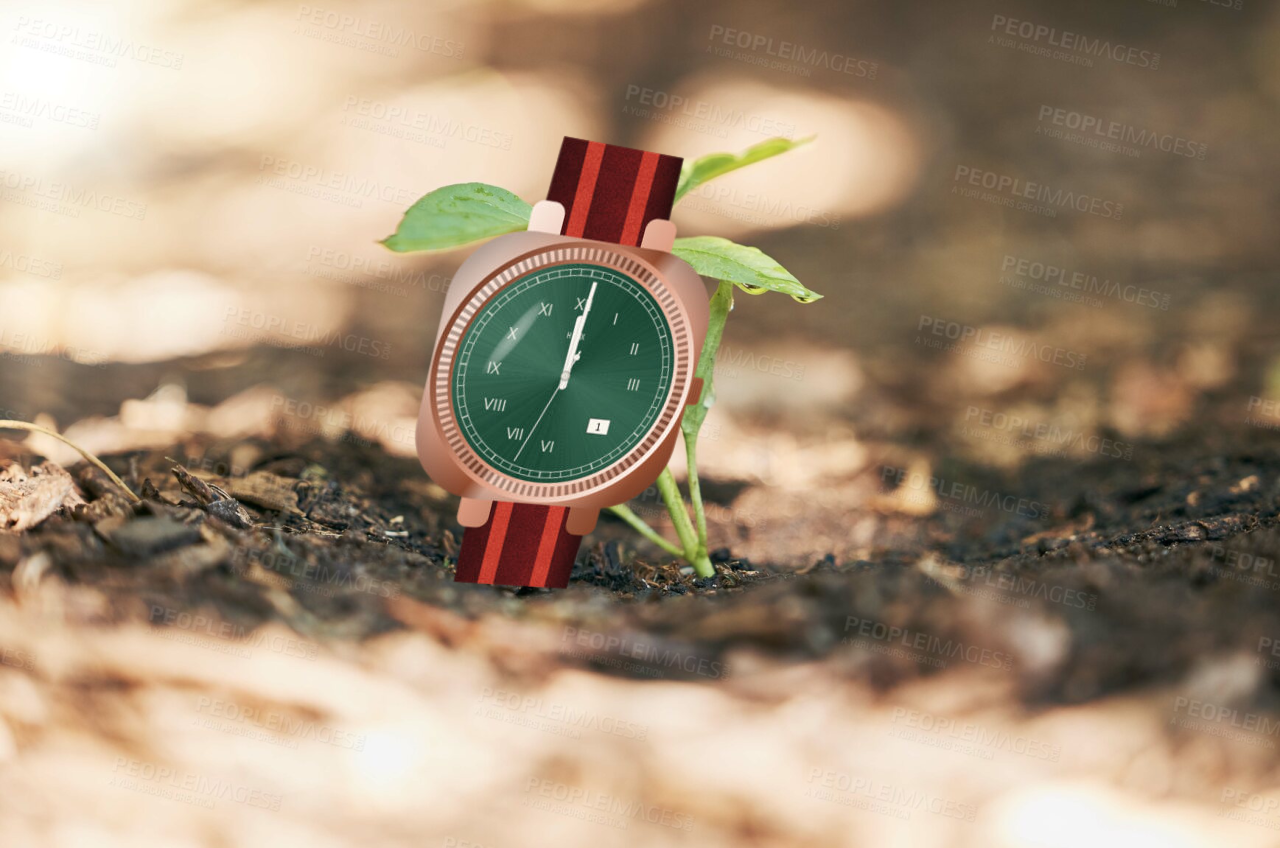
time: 12:00:33
